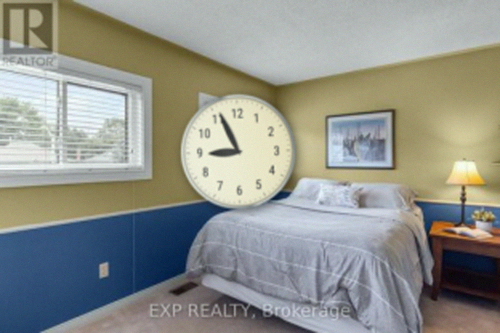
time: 8:56
